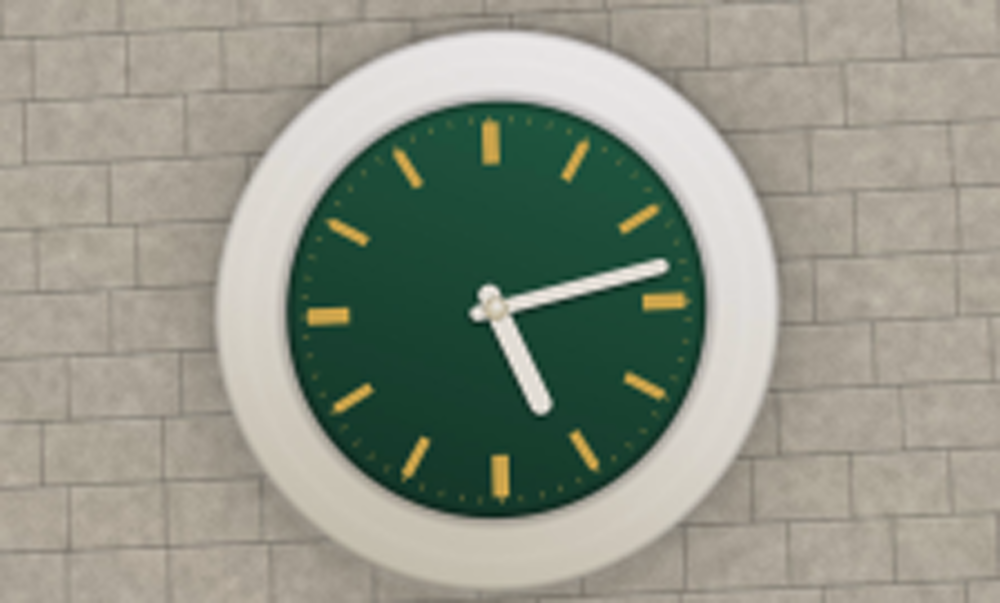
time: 5:13
